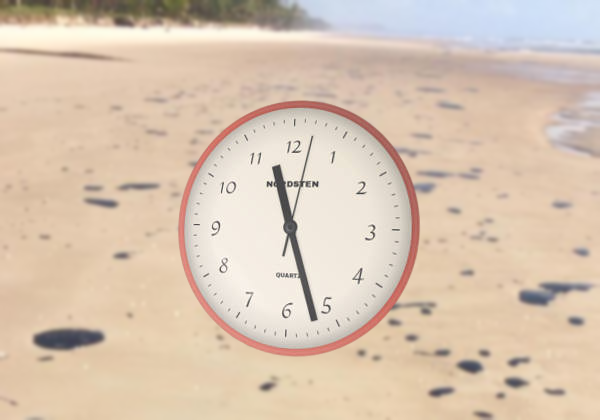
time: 11:27:02
